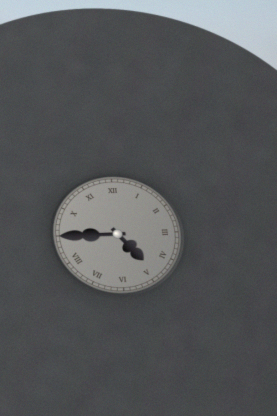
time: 4:45
